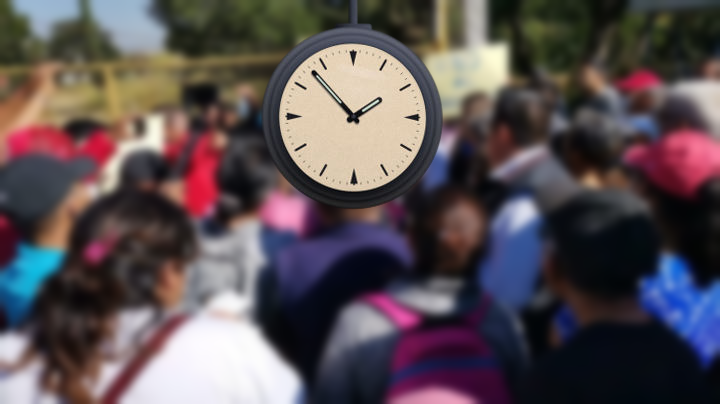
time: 1:53
